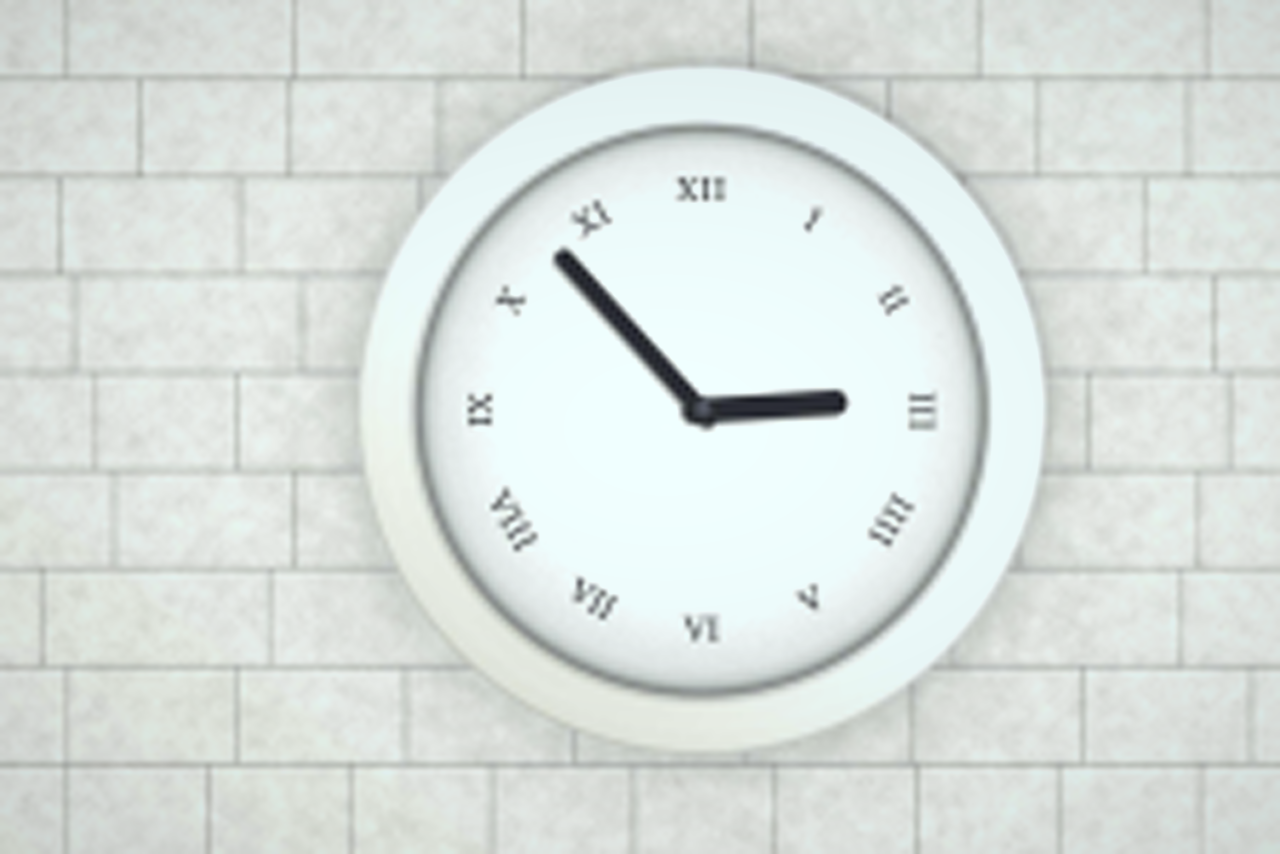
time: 2:53
